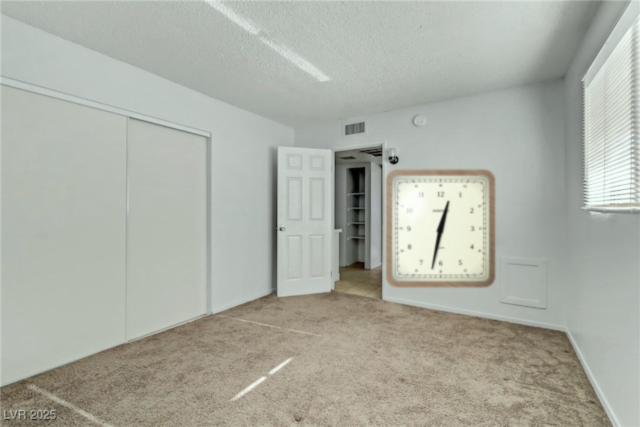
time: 12:32
